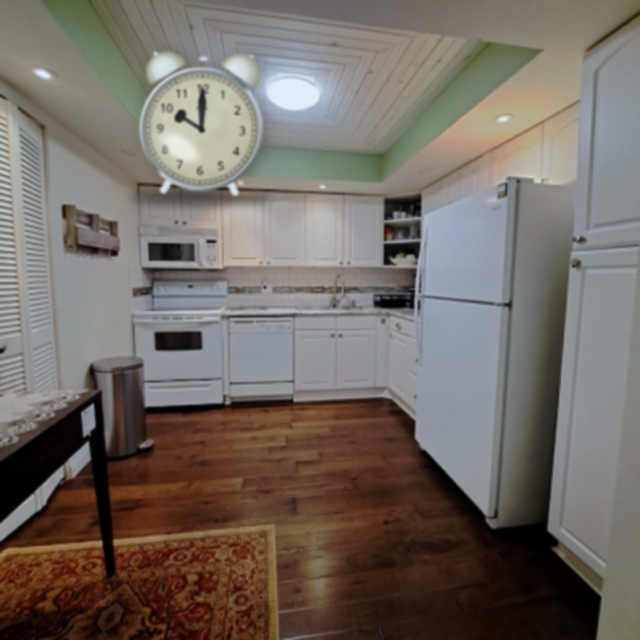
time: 10:00
